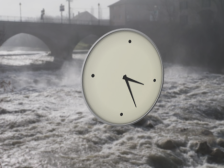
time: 3:25
